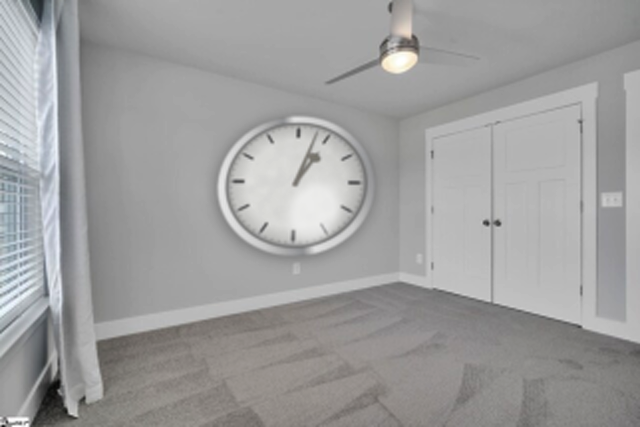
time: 1:03
